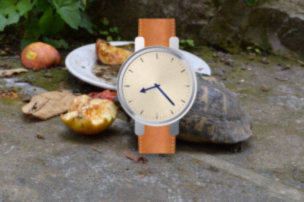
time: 8:23
